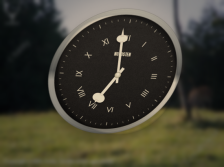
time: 6:59
